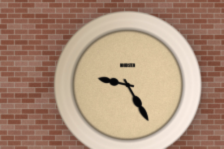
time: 9:25
